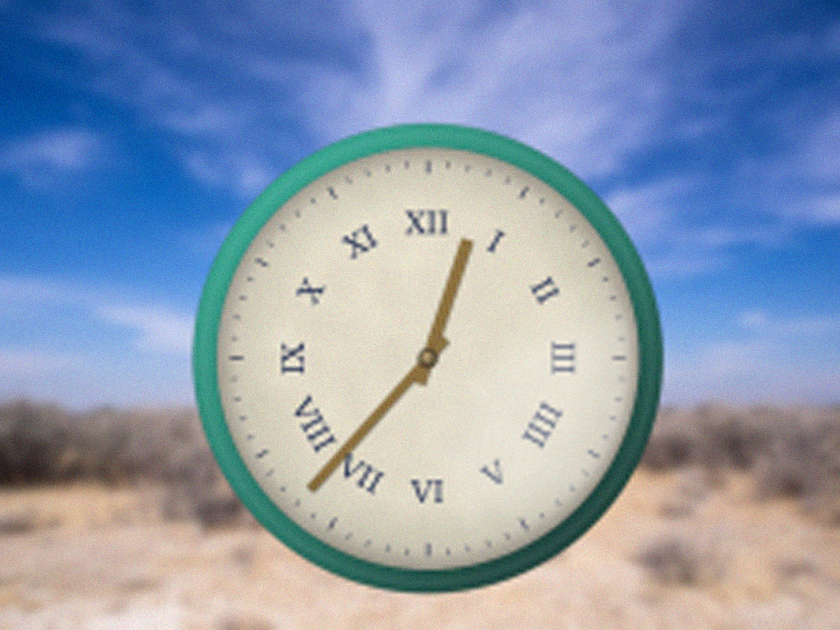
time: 12:37
